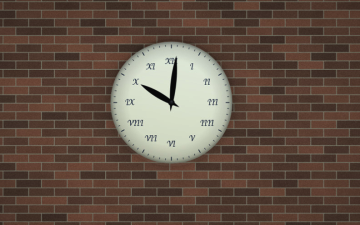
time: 10:01
